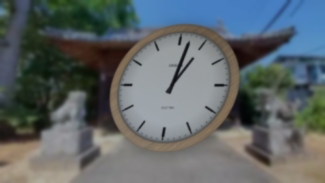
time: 1:02
